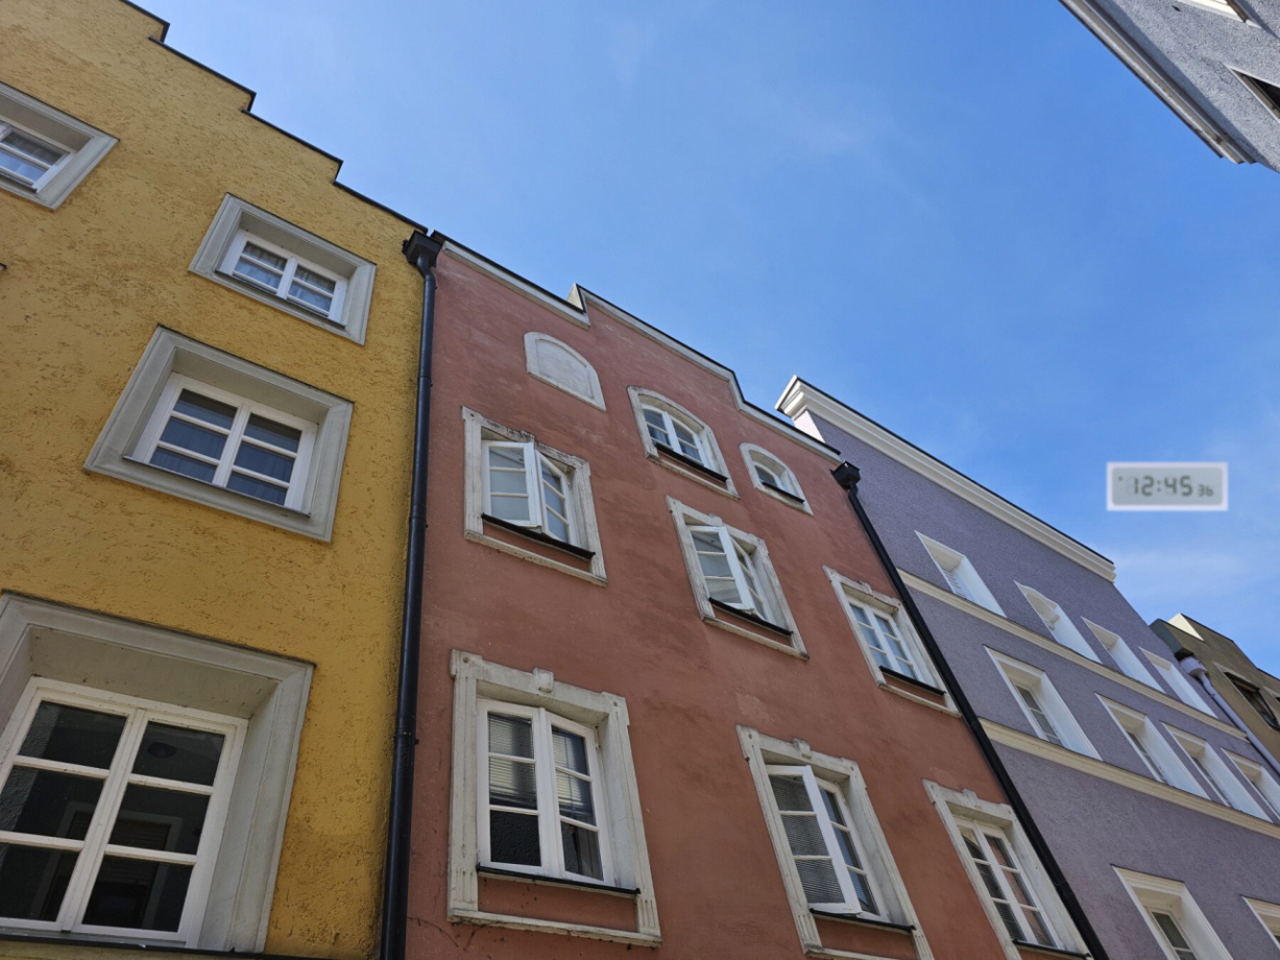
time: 12:45
